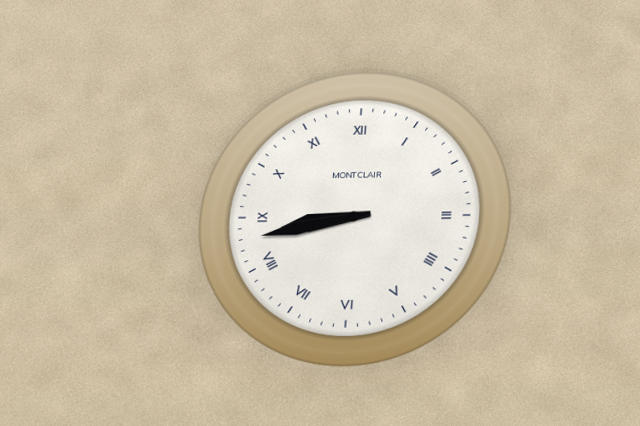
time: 8:43
